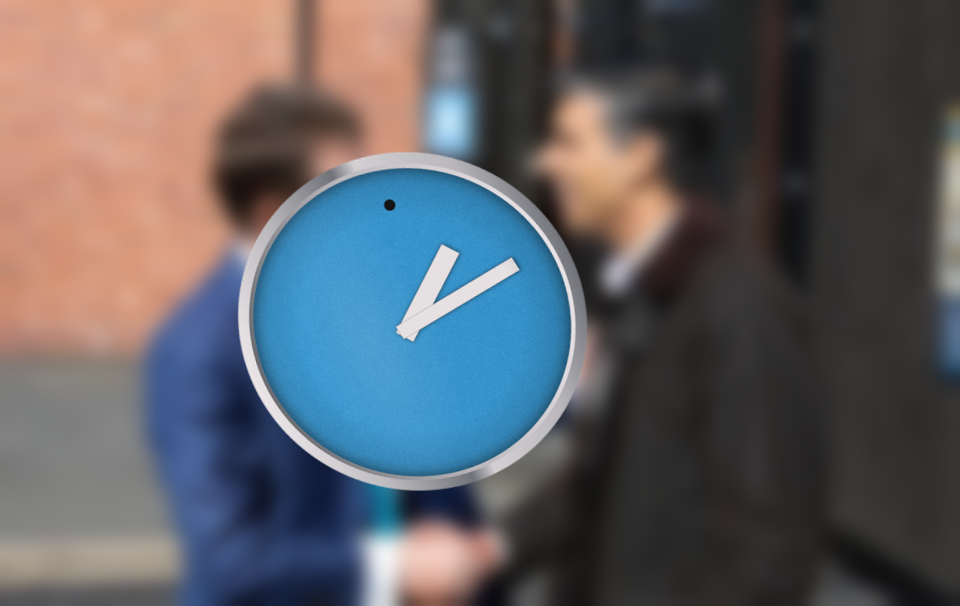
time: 1:11
